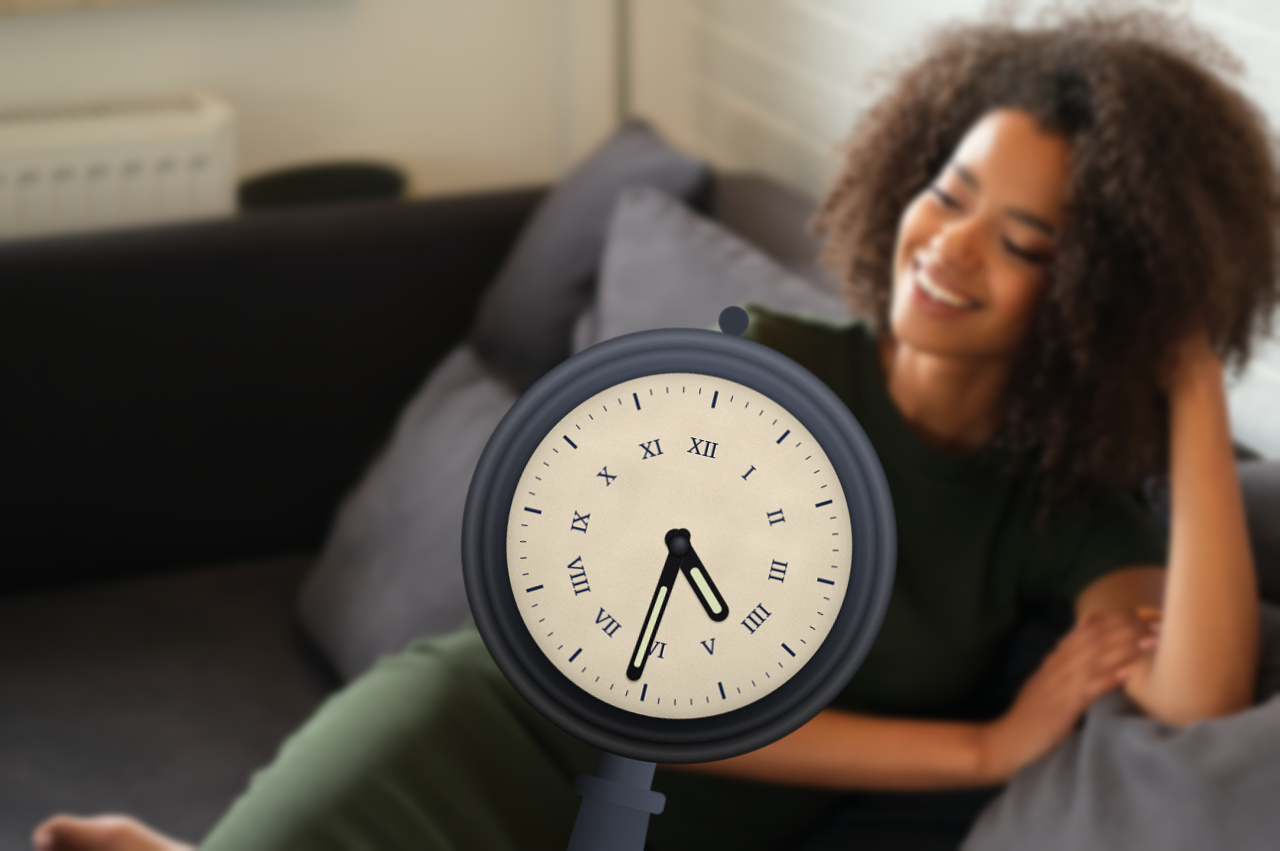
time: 4:31
